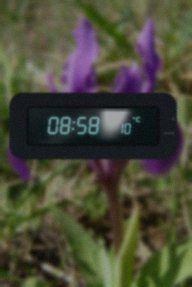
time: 8:58
